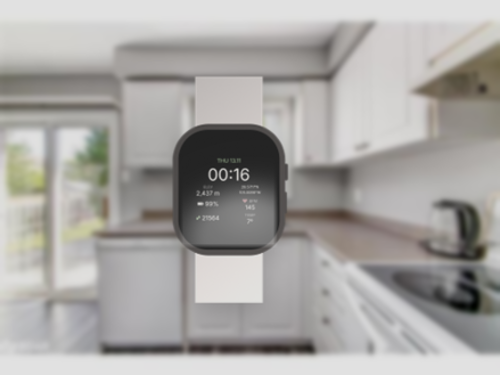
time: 0:16
